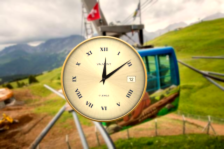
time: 12:09
